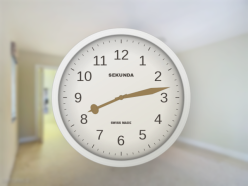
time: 8:13
